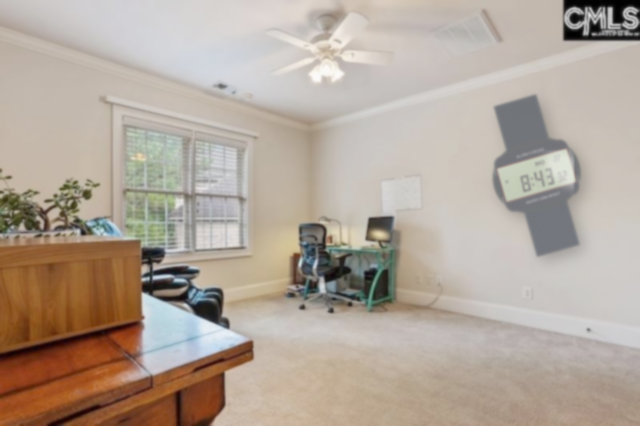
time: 8:43
